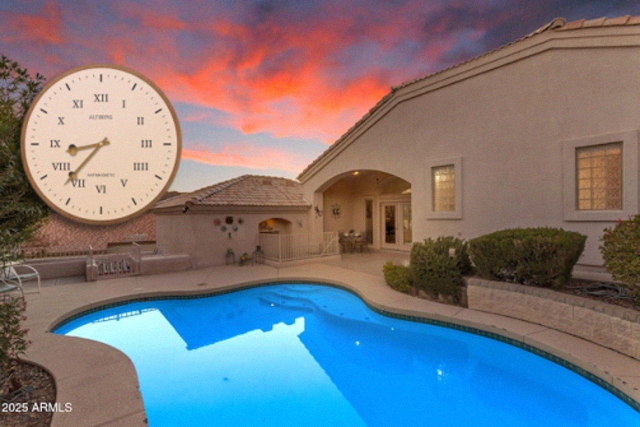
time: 8:37
